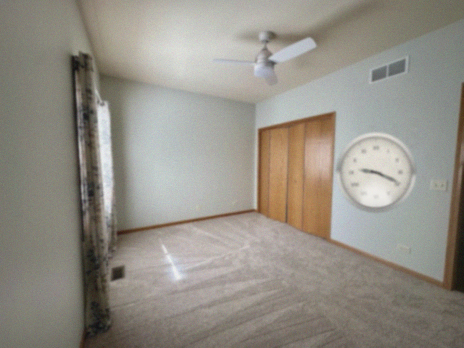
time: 9:19
